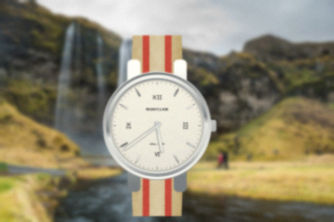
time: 5:39
